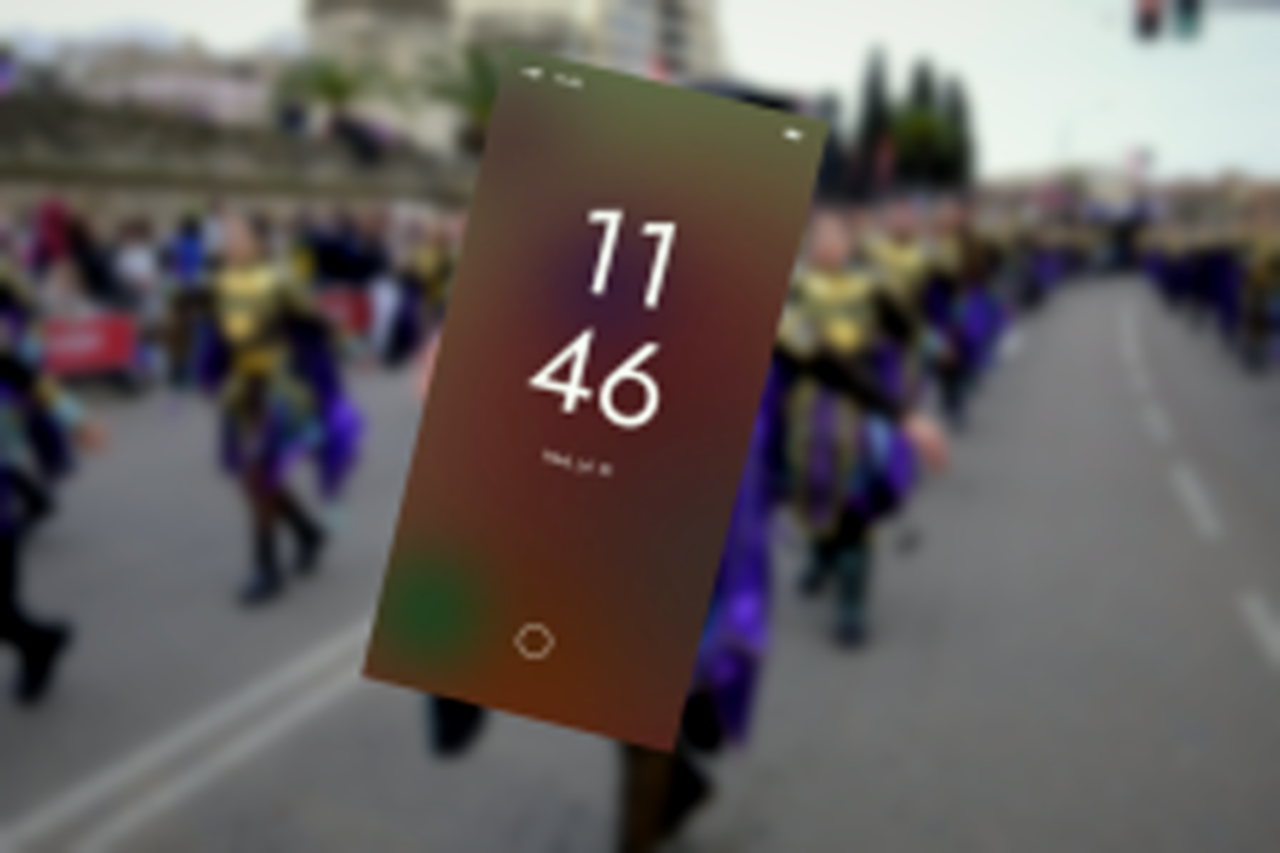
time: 11:46
